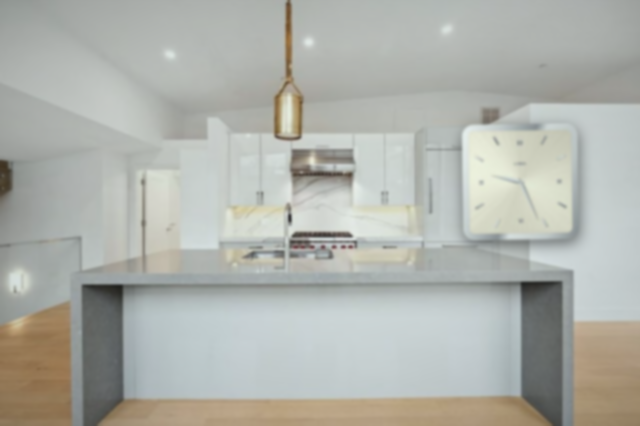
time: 9:26
